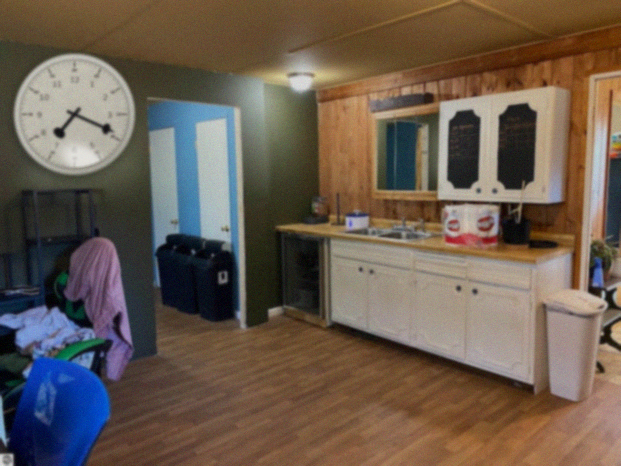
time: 7:19
